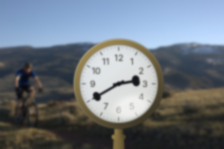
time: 2:40
